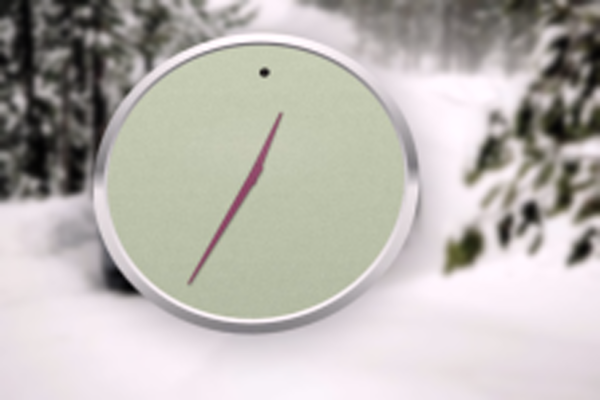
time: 12:34
